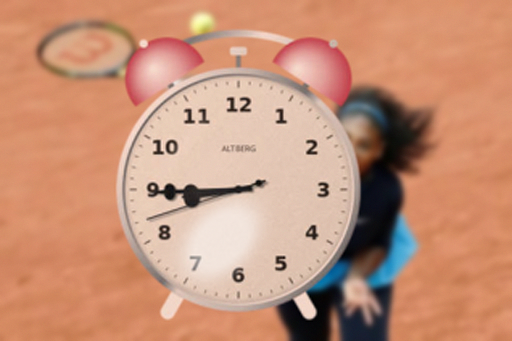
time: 8:44:42
